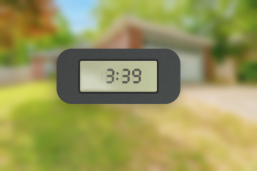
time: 3:39
